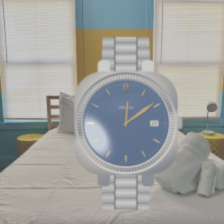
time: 12:09
